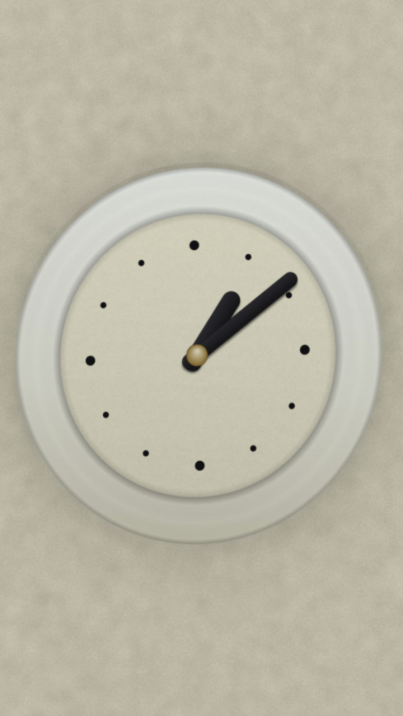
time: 1:09
